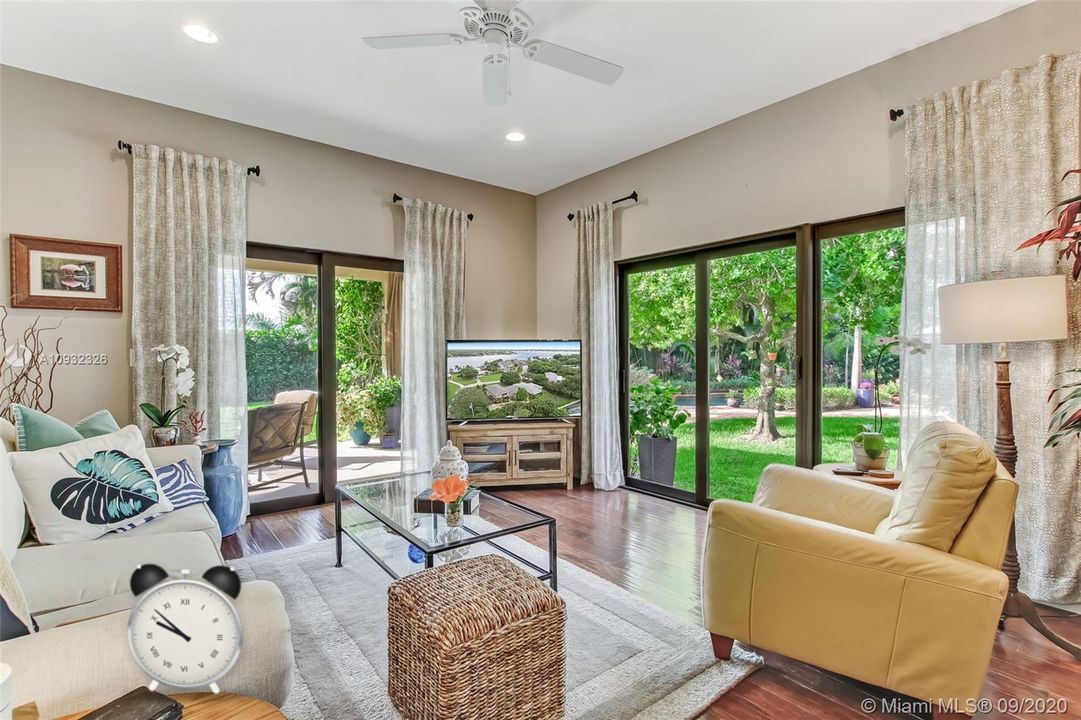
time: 9:52
